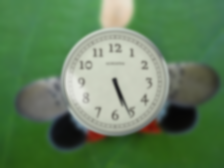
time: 5:26
